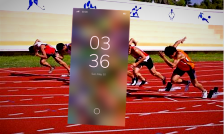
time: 3:36
